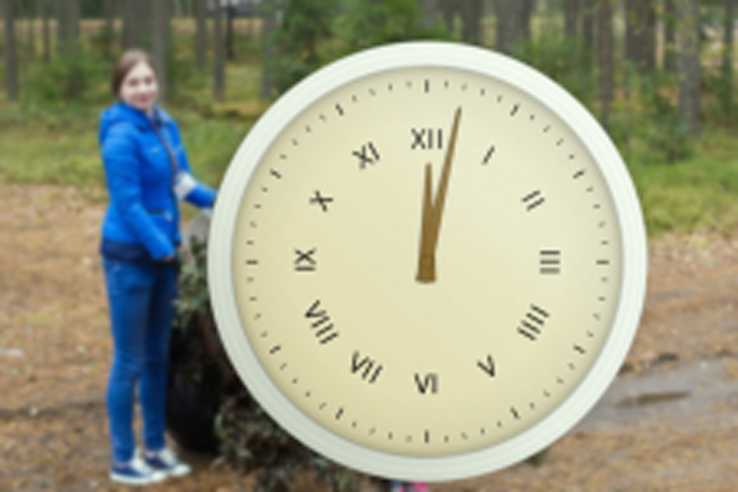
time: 12:02
